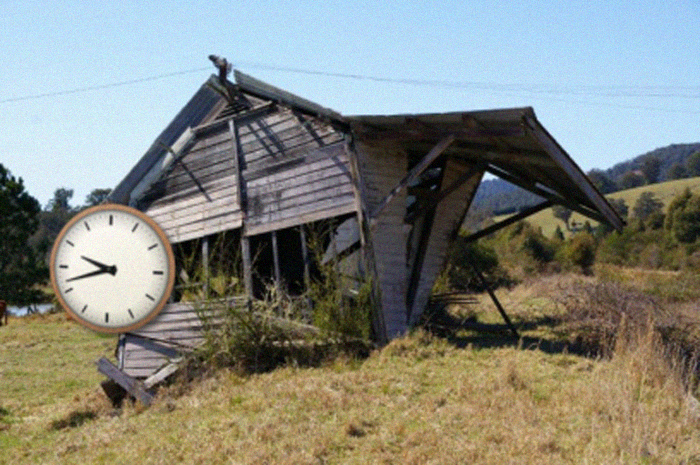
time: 9:42
